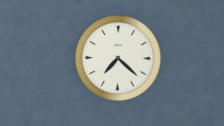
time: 7:22
